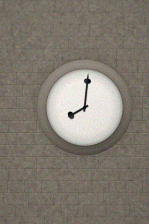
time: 8:01
